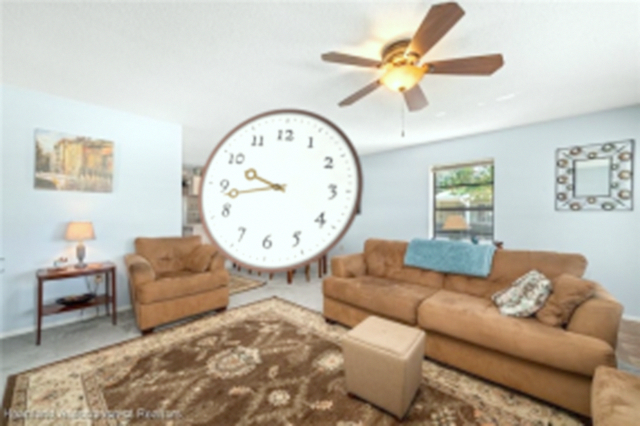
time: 9:43
